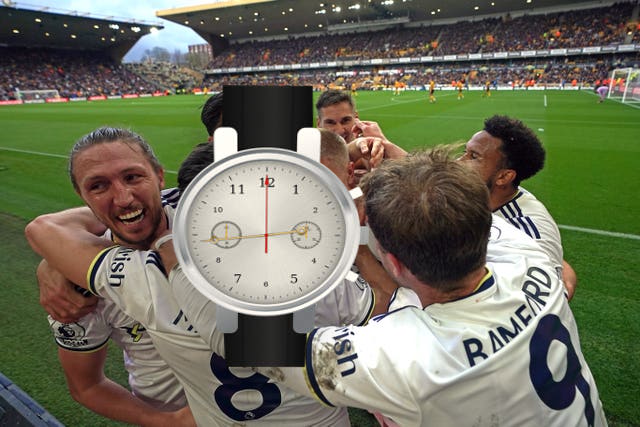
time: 2:44
